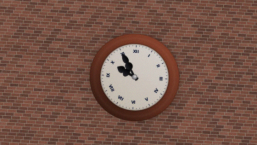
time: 9:55
